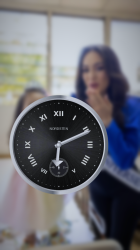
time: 6:11
